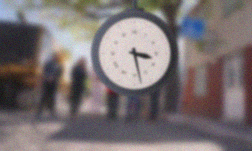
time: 3:28
